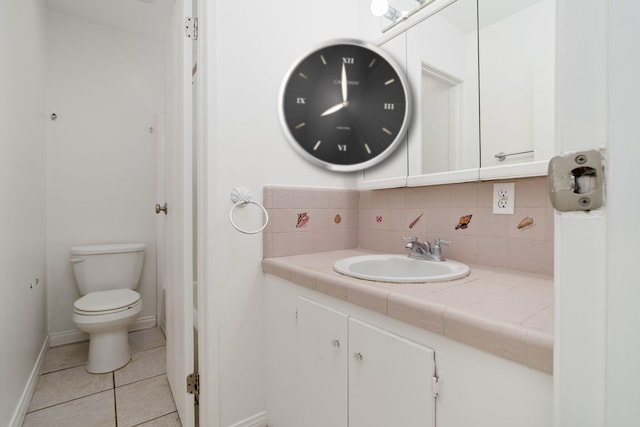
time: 7:59
